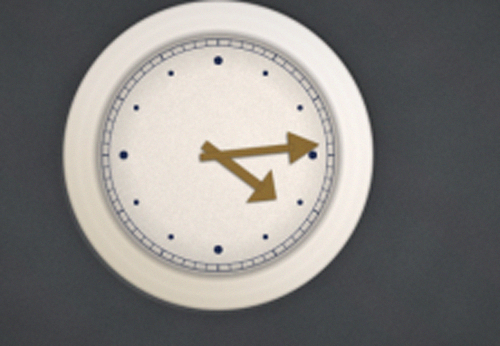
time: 4:14
